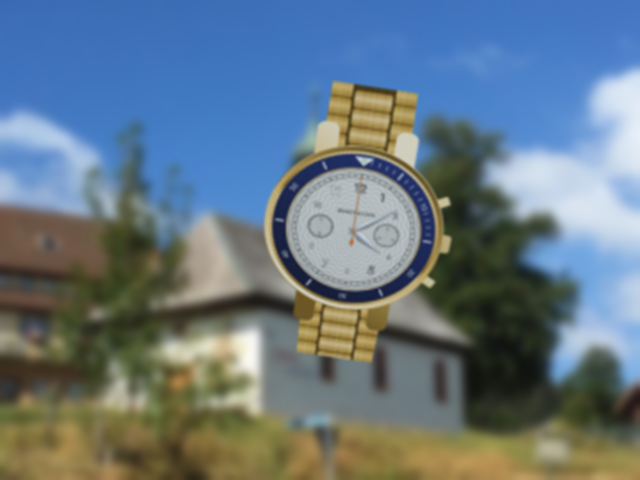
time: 4:09
